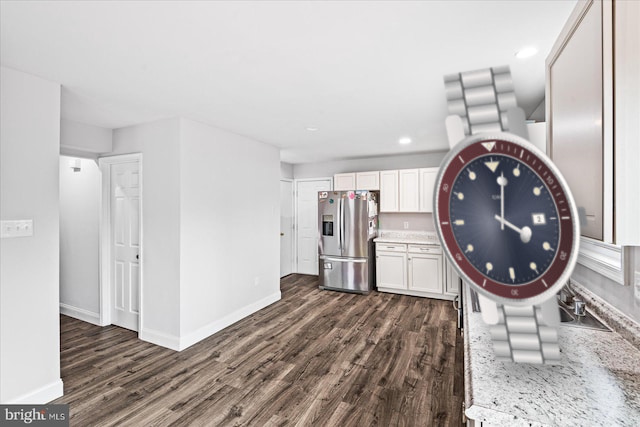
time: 4:02
